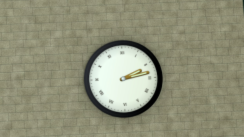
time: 2:13
